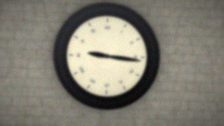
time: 9:16
